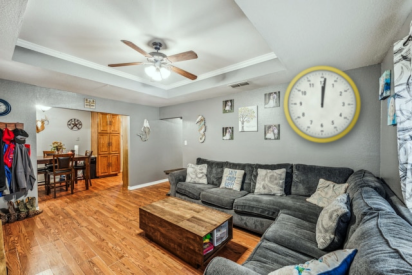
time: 12:01
